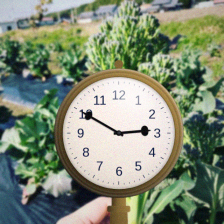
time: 2:50
